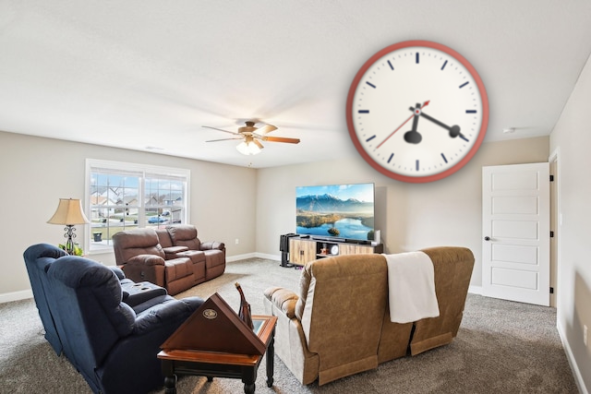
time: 6:19:38
